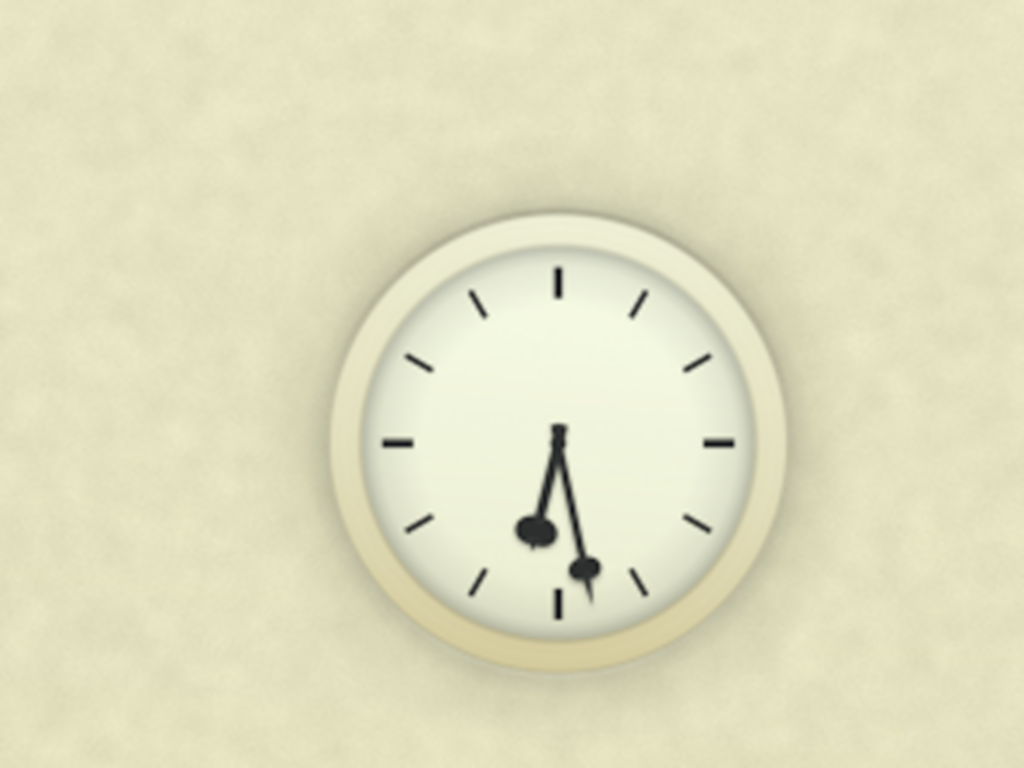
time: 6:28
